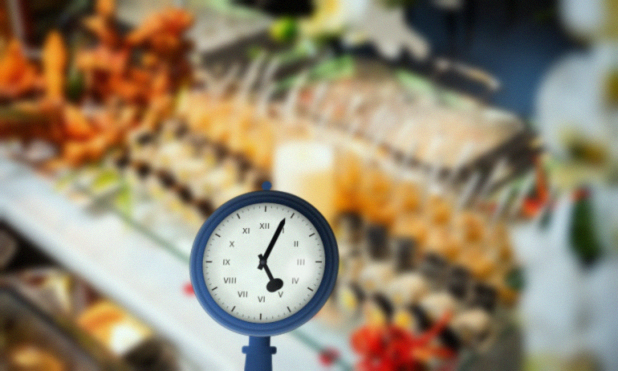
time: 5:04
